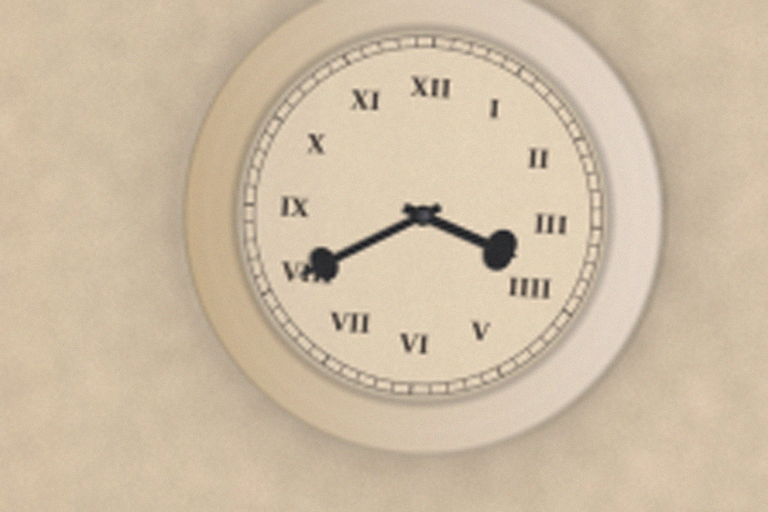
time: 3:40
